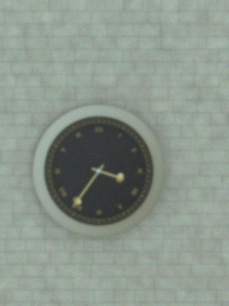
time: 3:36
